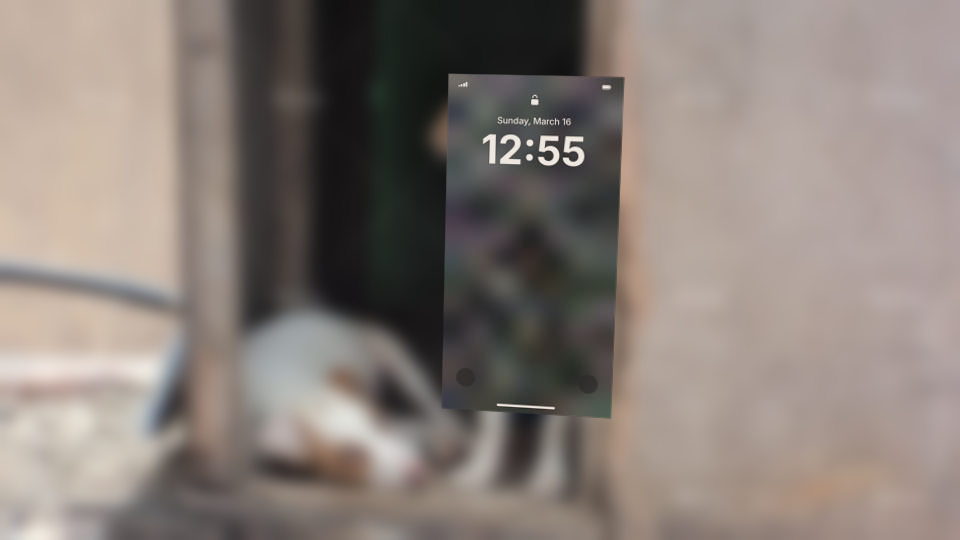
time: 12:55
